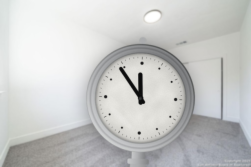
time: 11:54
